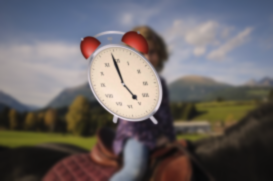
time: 4:59
